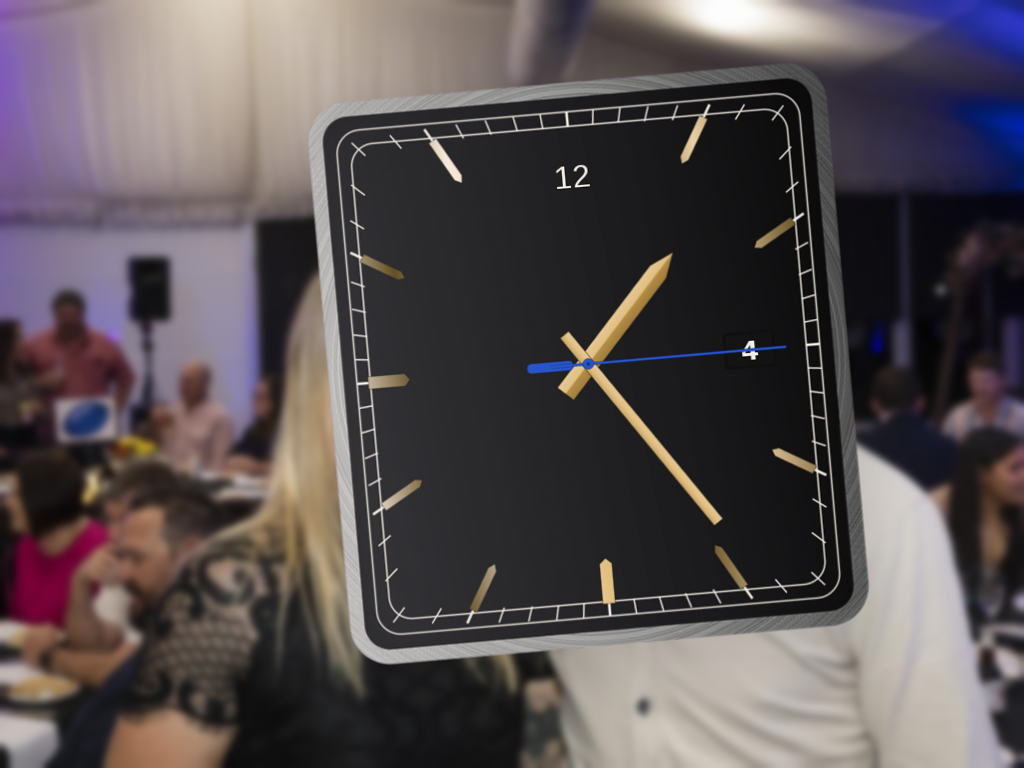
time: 1:24:15
